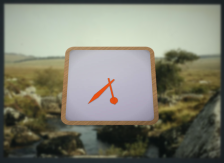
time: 5:37
